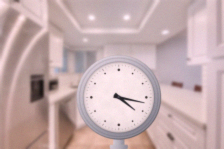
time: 4:17
